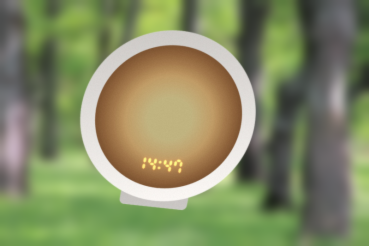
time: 14:47
